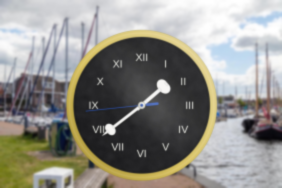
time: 1:38:44
